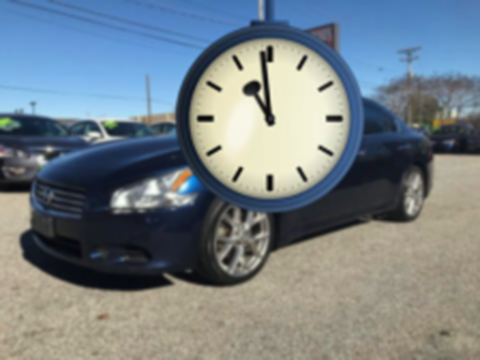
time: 10:59
